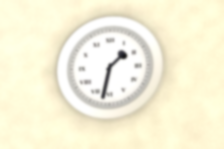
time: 1:32
